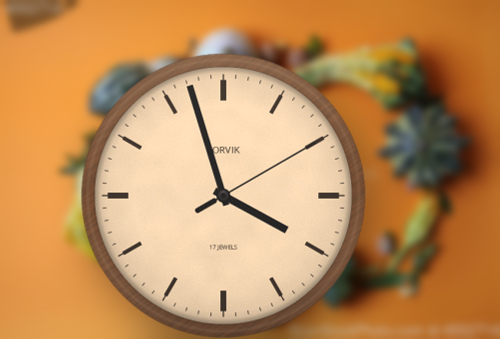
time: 3:57:10
